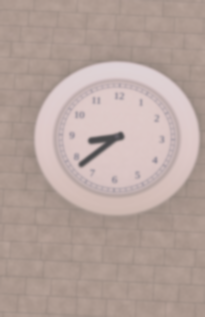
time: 8:38
